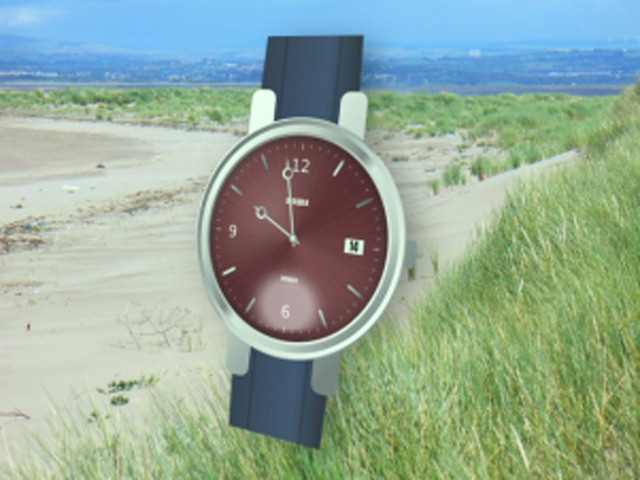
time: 9:58
